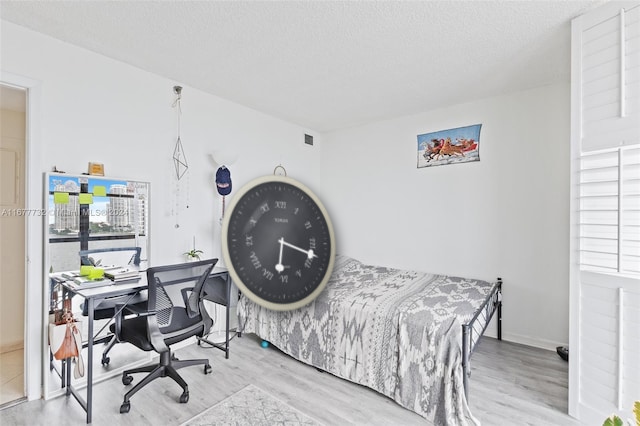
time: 6:18
